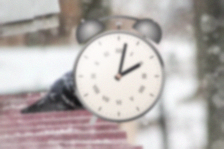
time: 2:02
